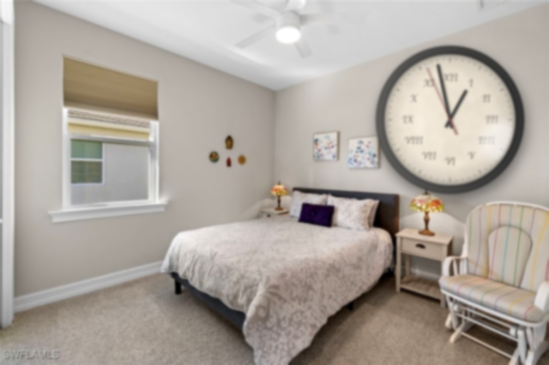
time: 12:57:56
